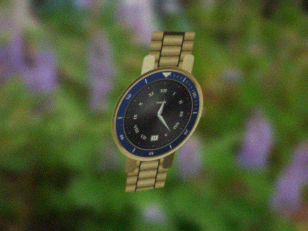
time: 12:23
